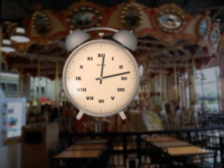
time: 12:13
